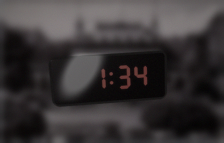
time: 1:34
